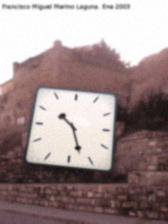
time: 10:27
